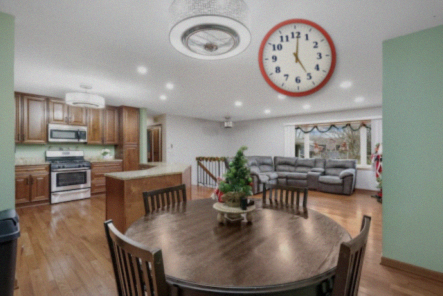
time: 5:01
